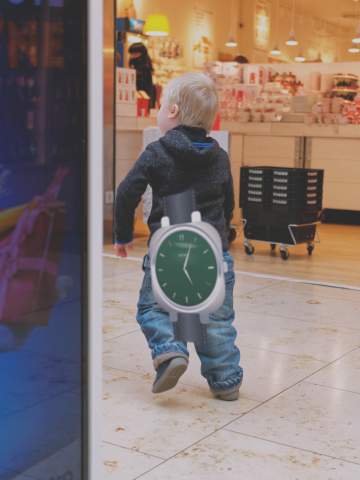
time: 5:04
